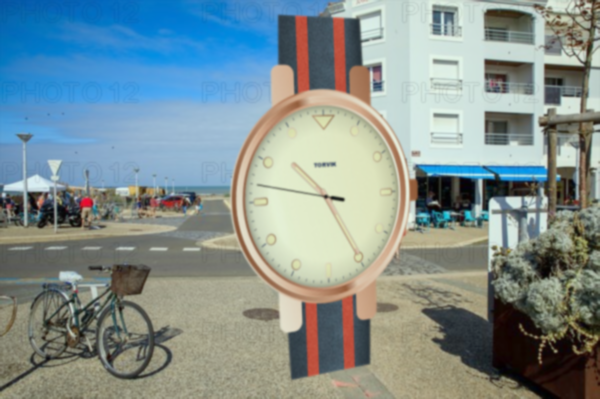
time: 10:24:47
